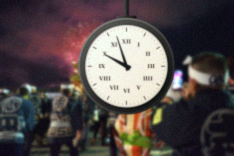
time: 9:57
